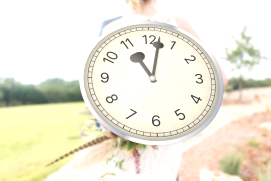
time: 11:02
